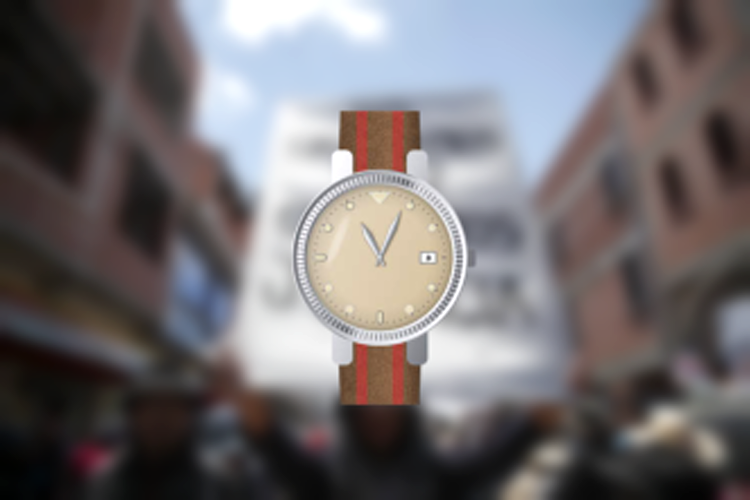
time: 11:04
